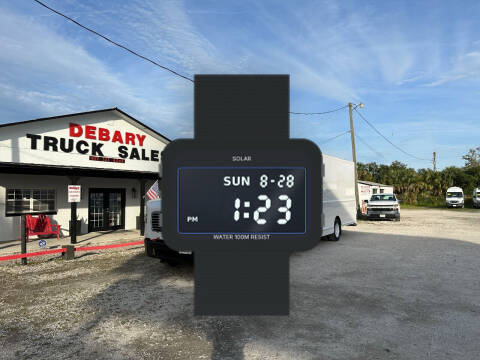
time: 1:23
